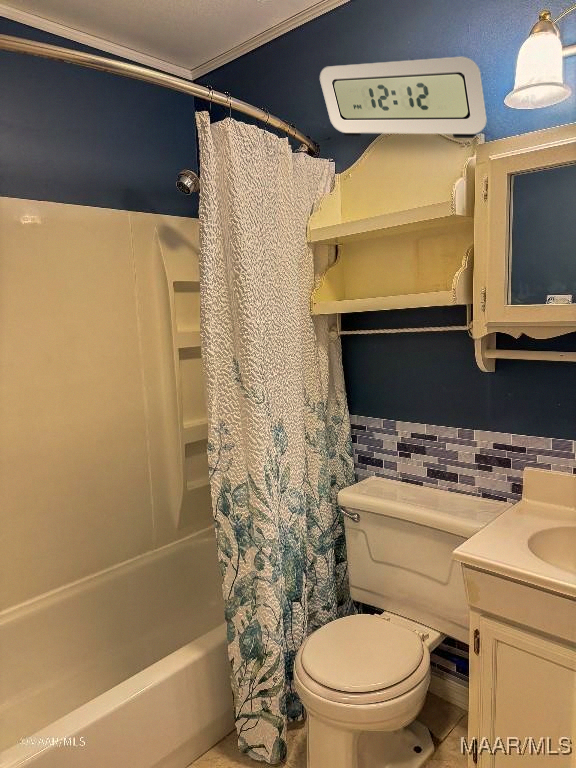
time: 12:12
